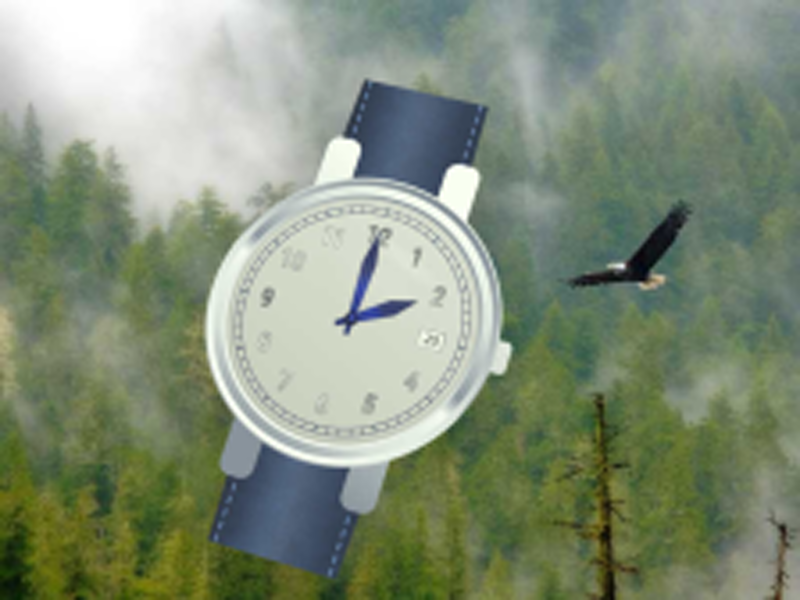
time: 2:00
